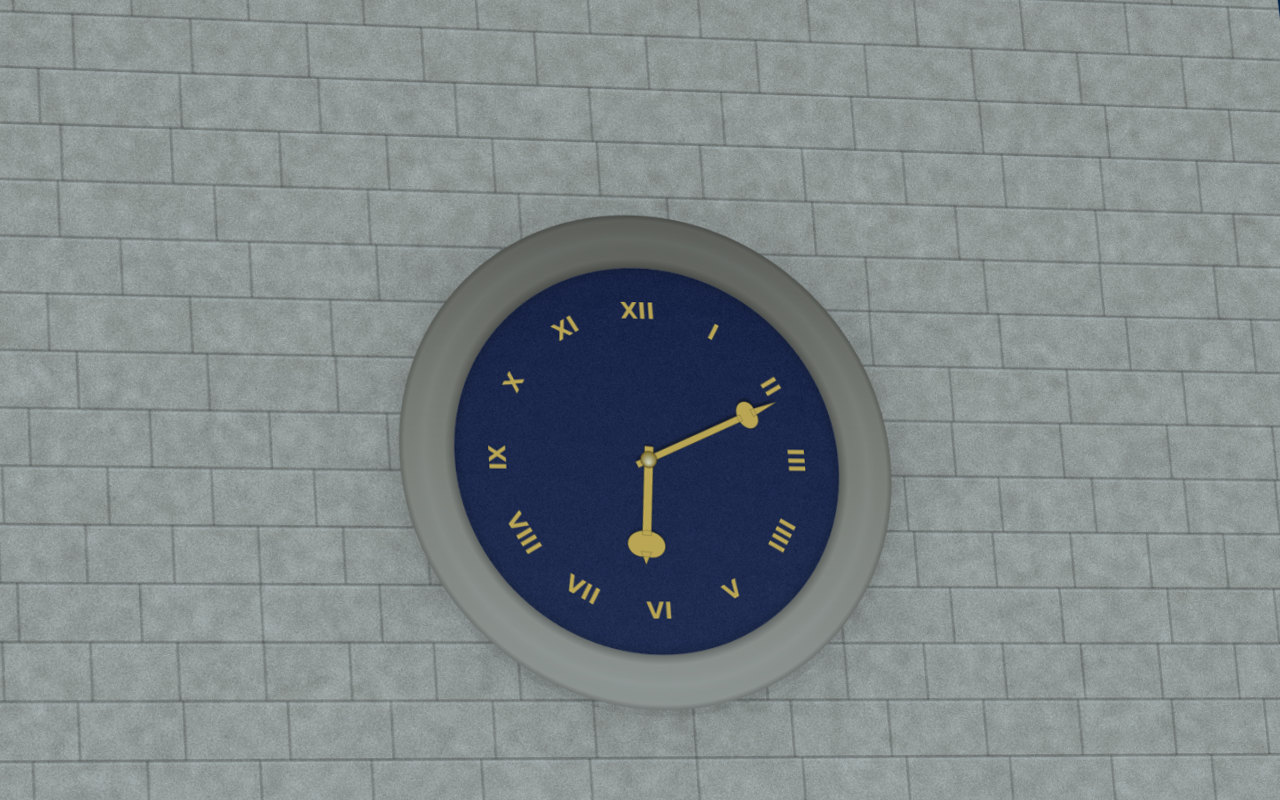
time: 6:11
